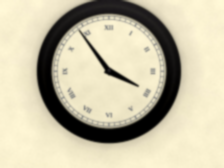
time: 3:54
